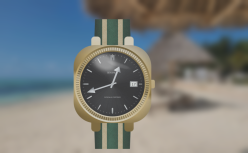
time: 12:42
